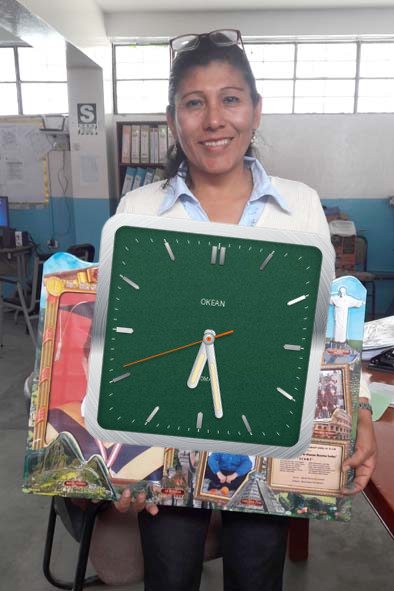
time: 6:27:41
